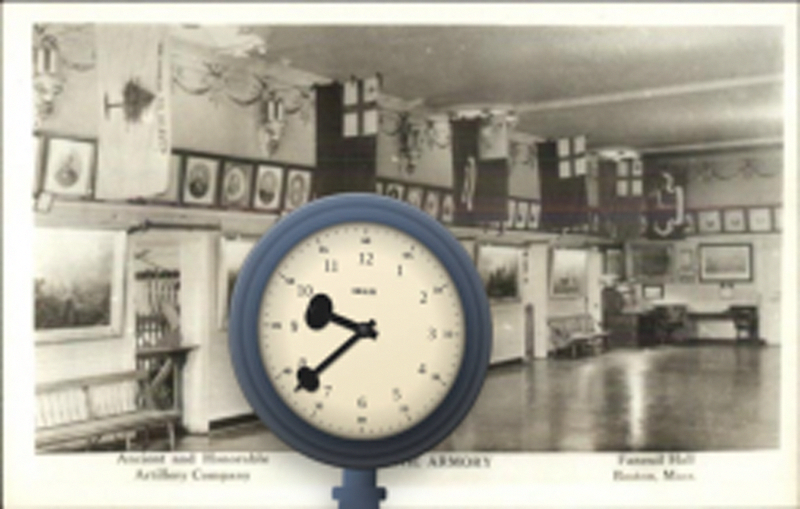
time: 9:38
